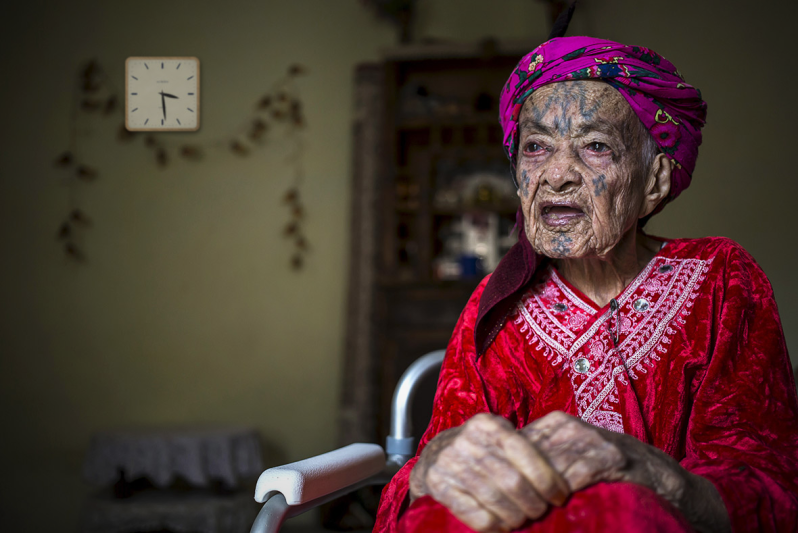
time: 3:29
